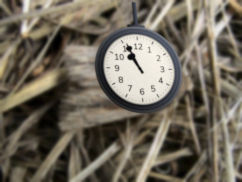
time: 10:56
